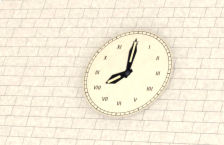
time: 8:00
